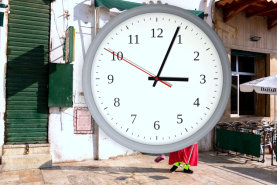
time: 3:03:50
